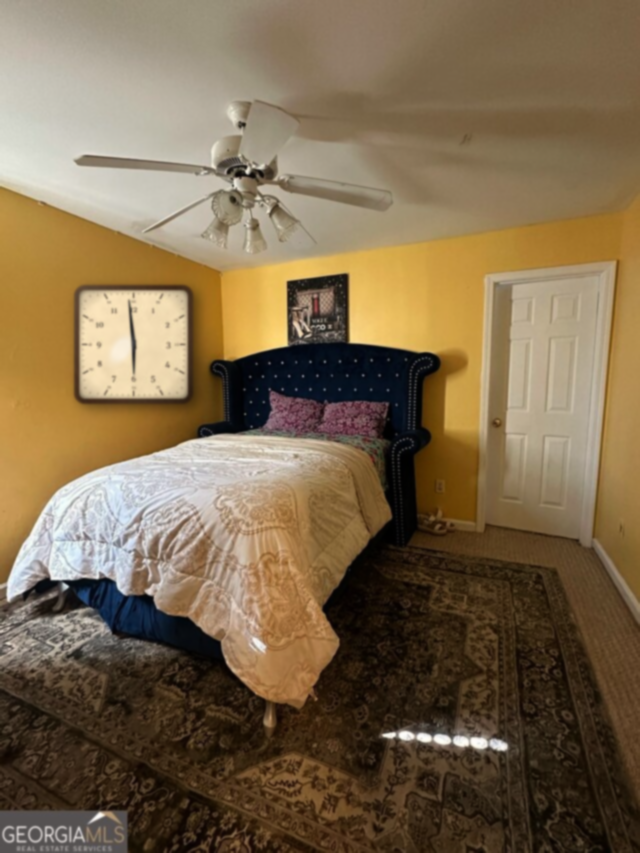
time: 5:59
